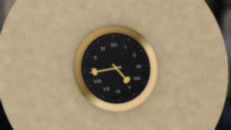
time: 4:44
